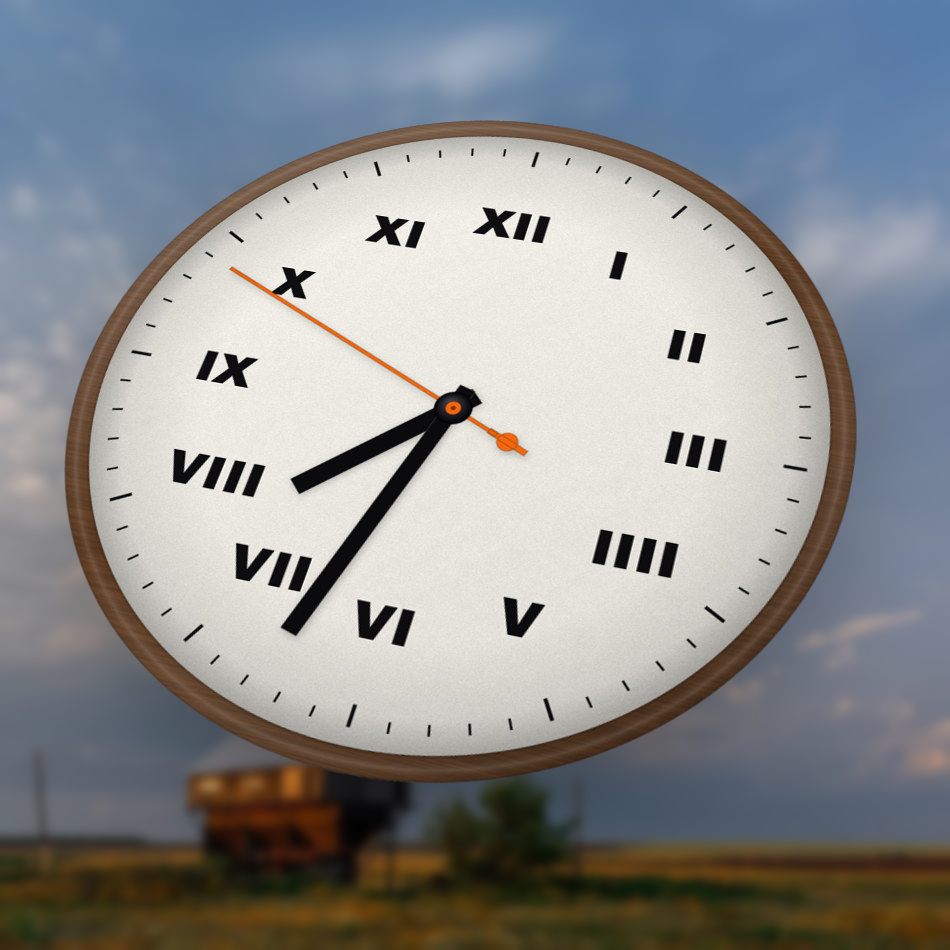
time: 7:32:49
